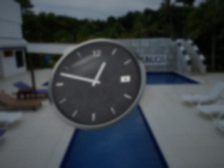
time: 12:48
